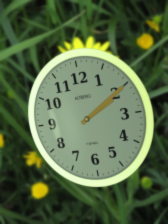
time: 2:10
